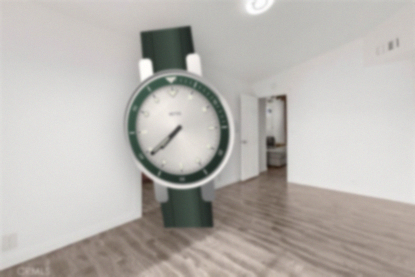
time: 7:39
